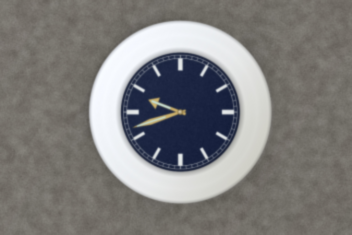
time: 9:42
